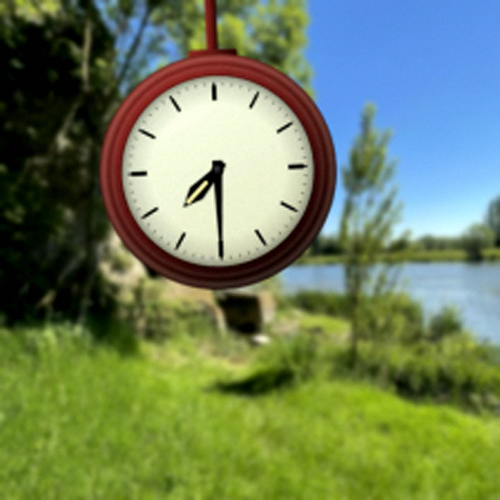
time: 7:30
